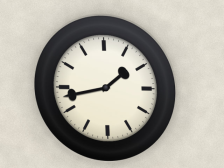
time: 1:43
